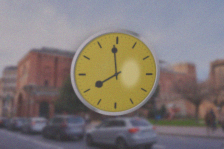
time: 7:59
